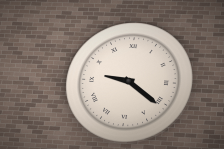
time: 9:21
